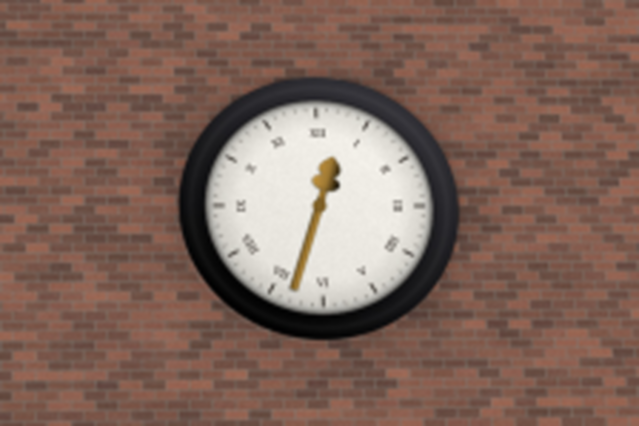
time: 12:33
